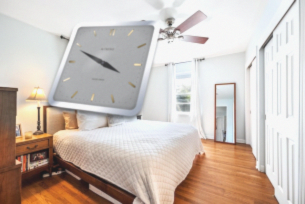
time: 3:49
